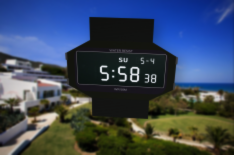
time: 5:58:38
